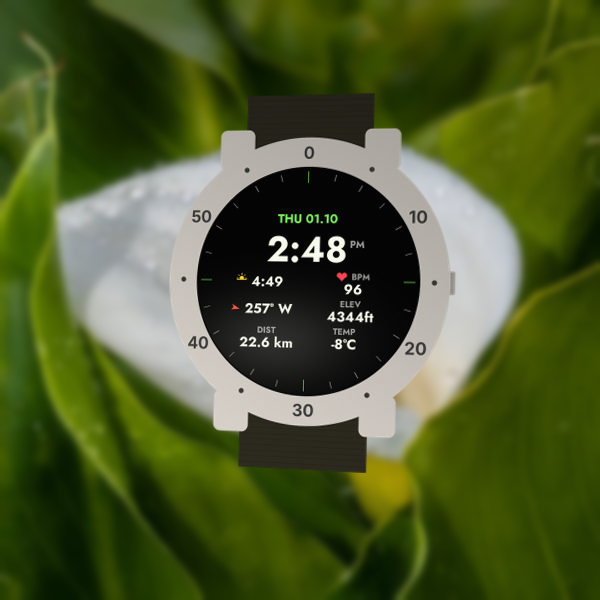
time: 2:48
